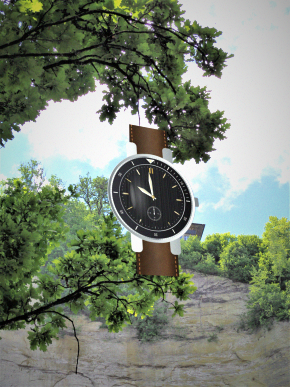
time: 9:59
